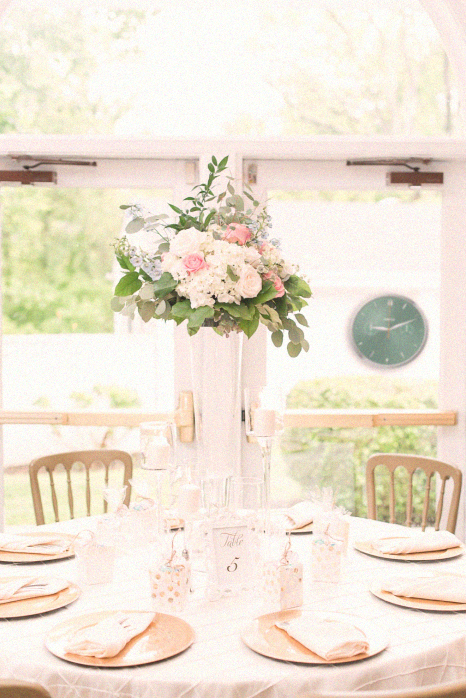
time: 9:11
